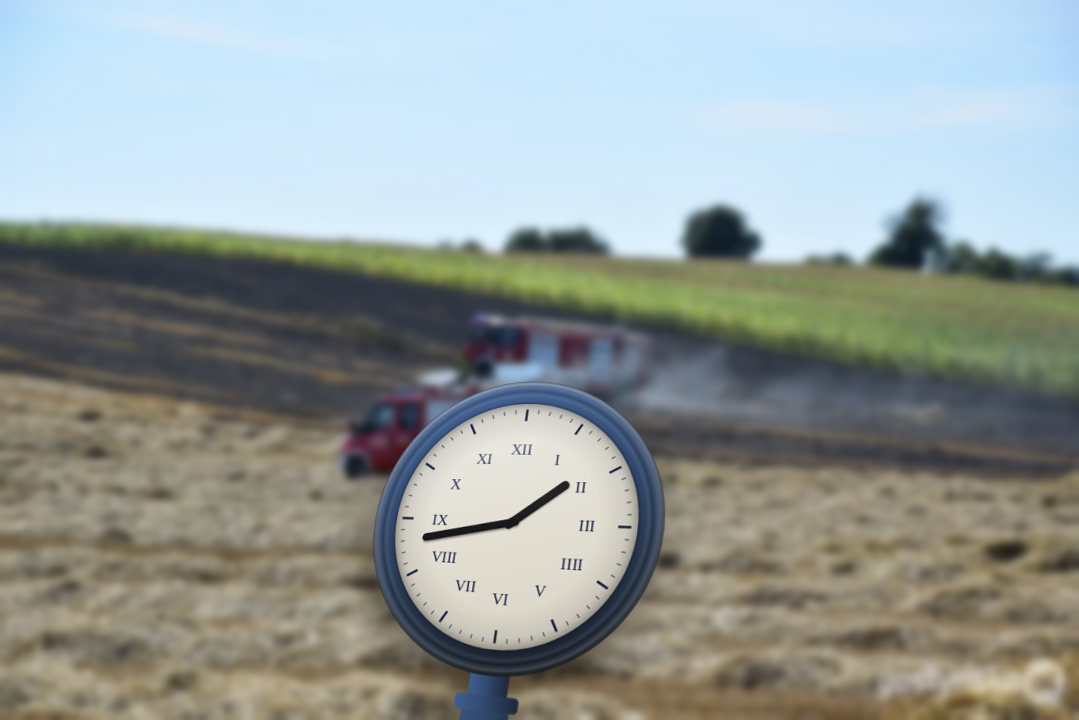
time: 1:43
